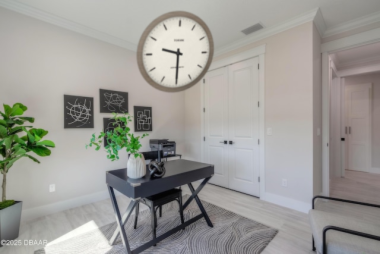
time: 9:30
